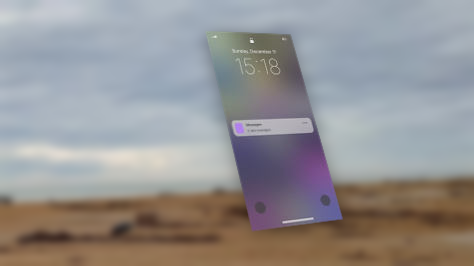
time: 15:18
